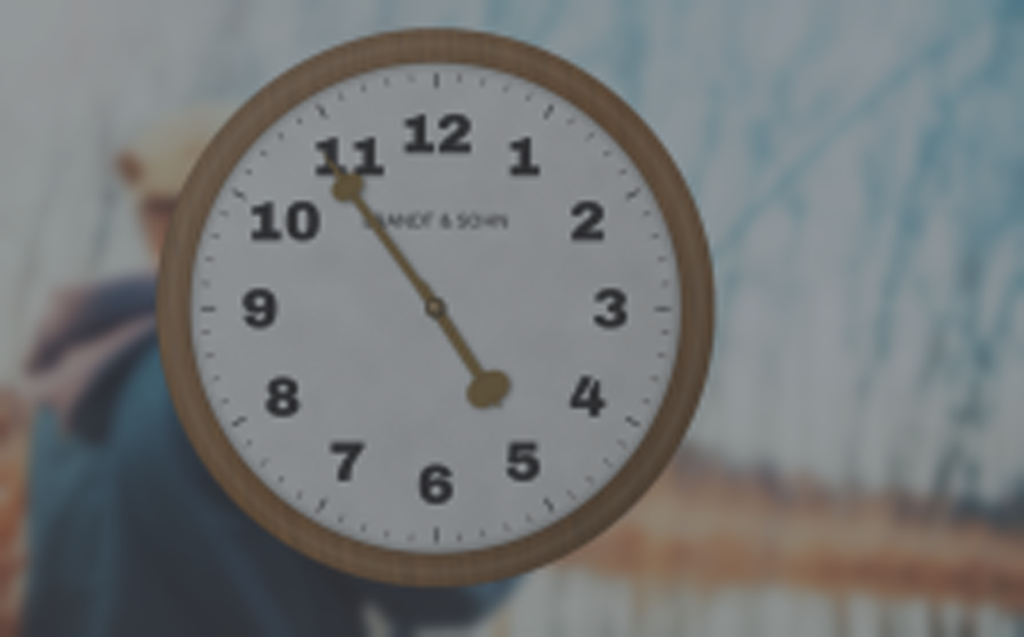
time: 4:54
